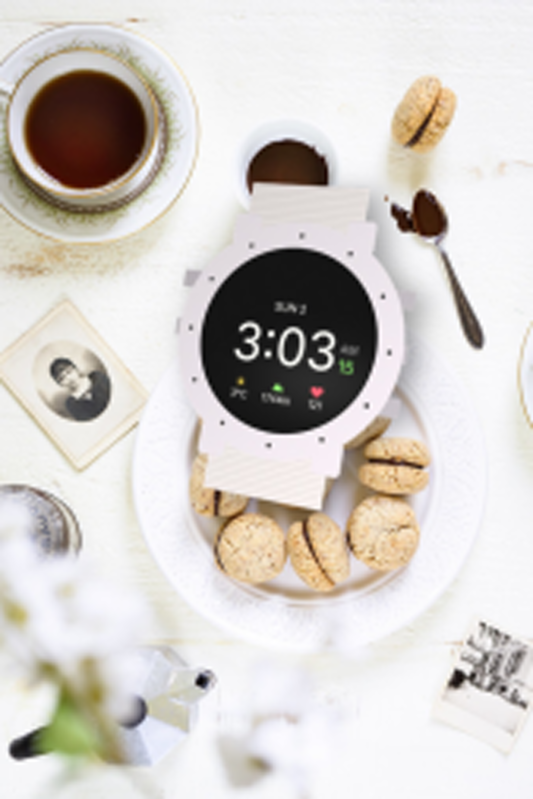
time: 3:03
